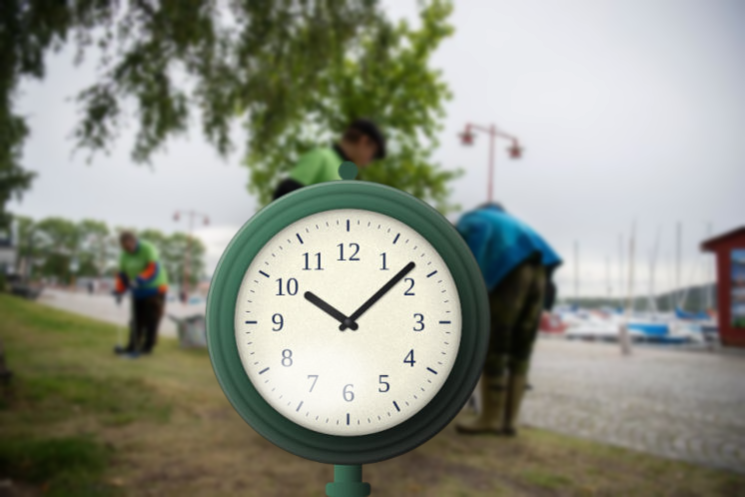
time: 10:08
